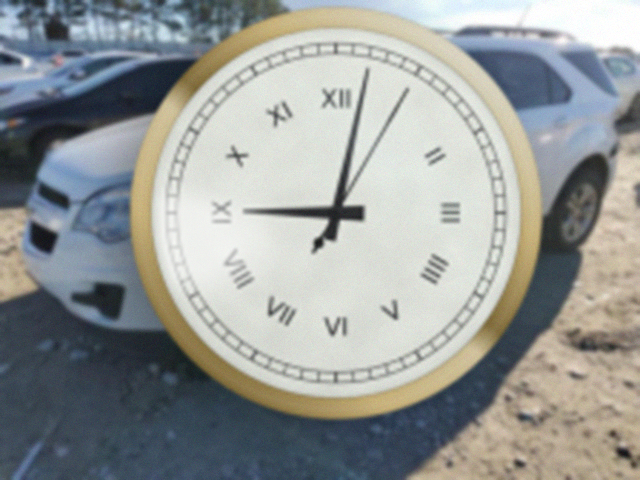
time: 9:02:05
